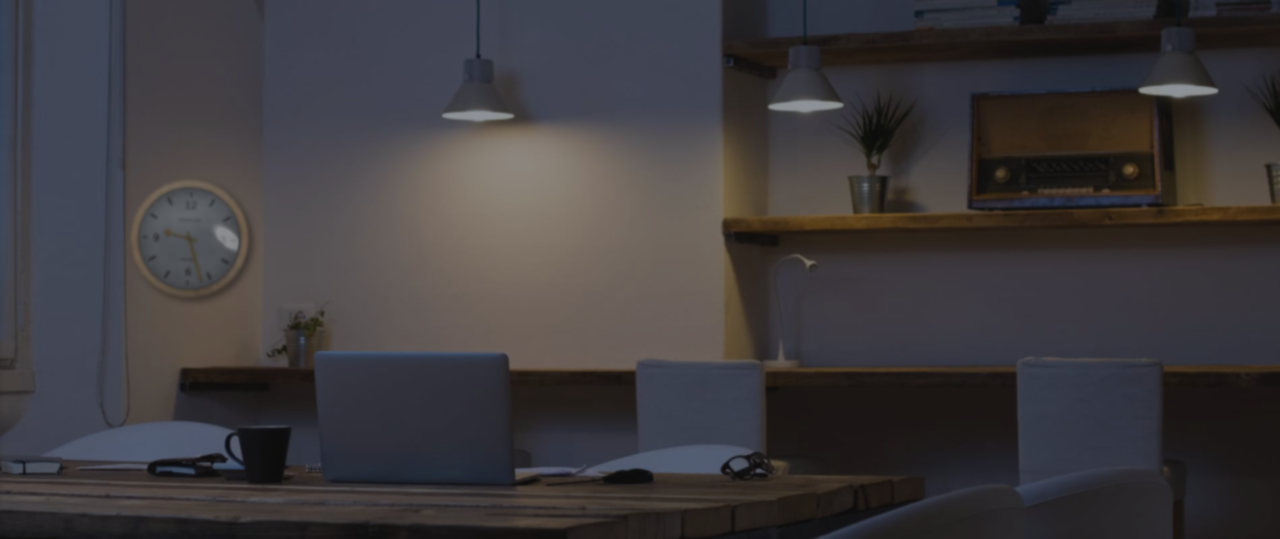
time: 9:27
